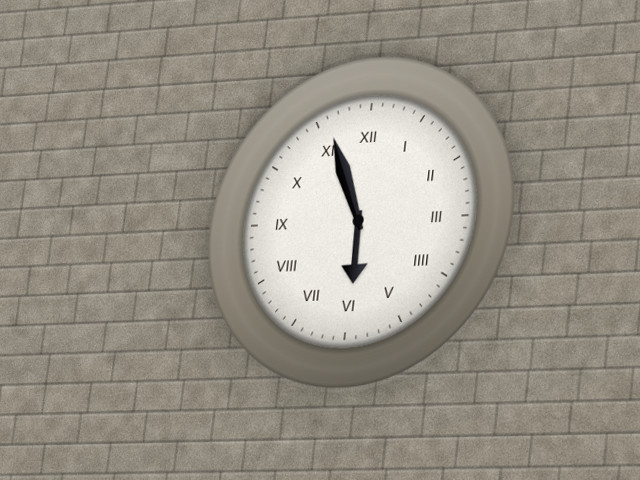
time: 5:56
